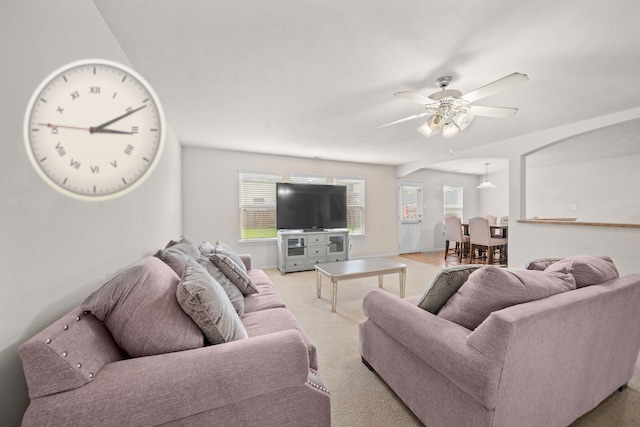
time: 3:10:46
